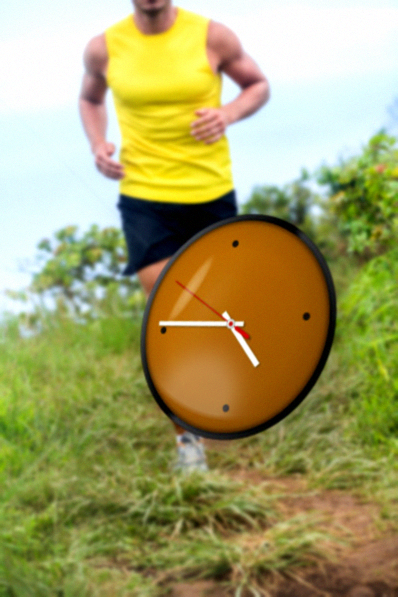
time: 4:45:51
